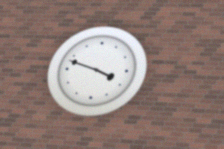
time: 3:48
